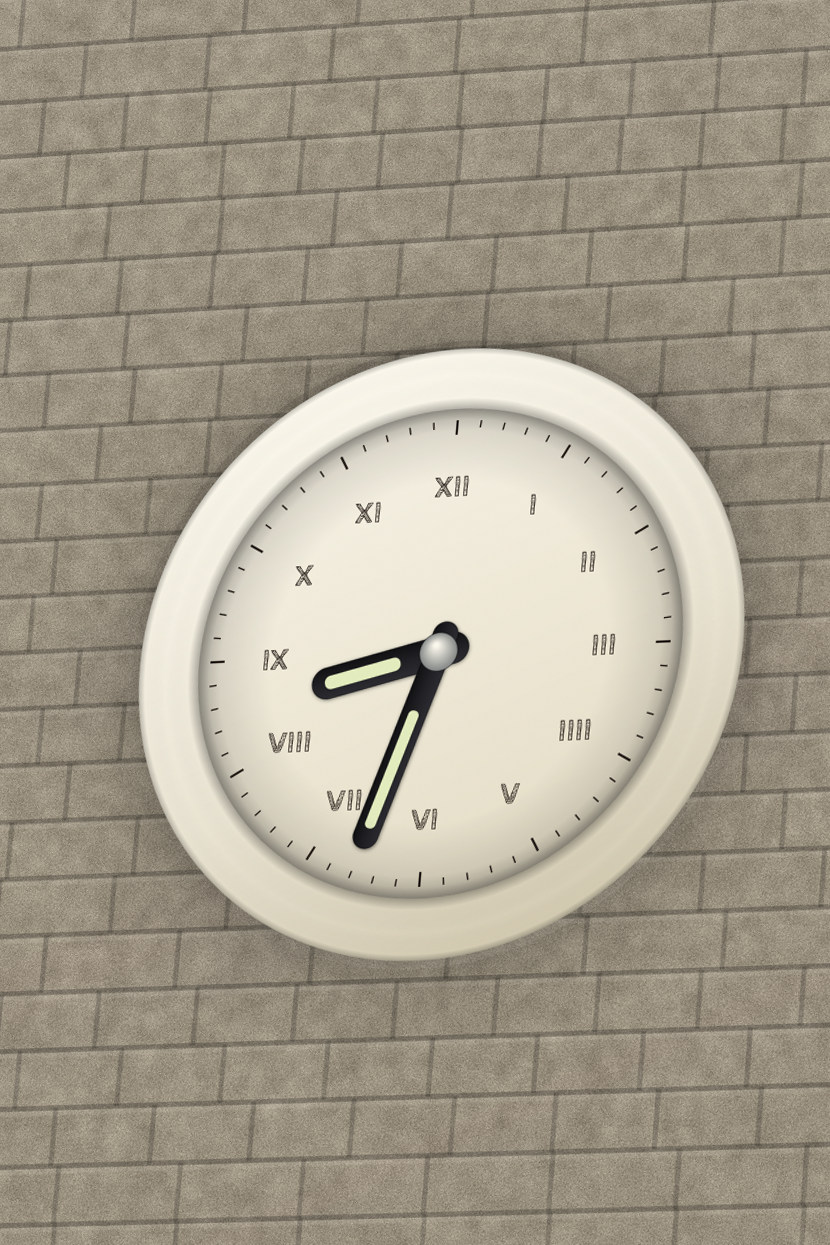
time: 8:33
